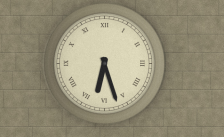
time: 6:27
